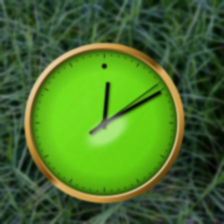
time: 12:10:09
